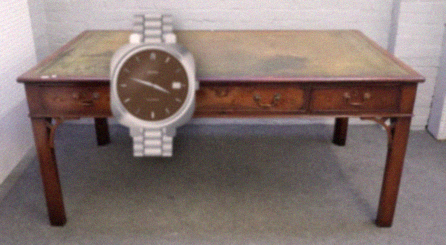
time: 3:48
